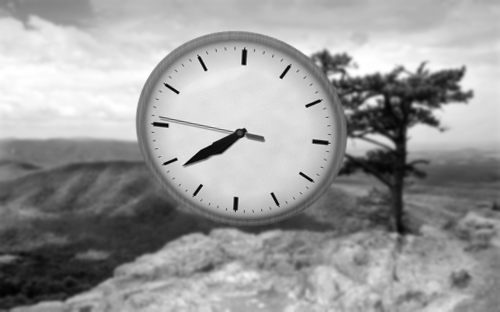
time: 7:38:46
